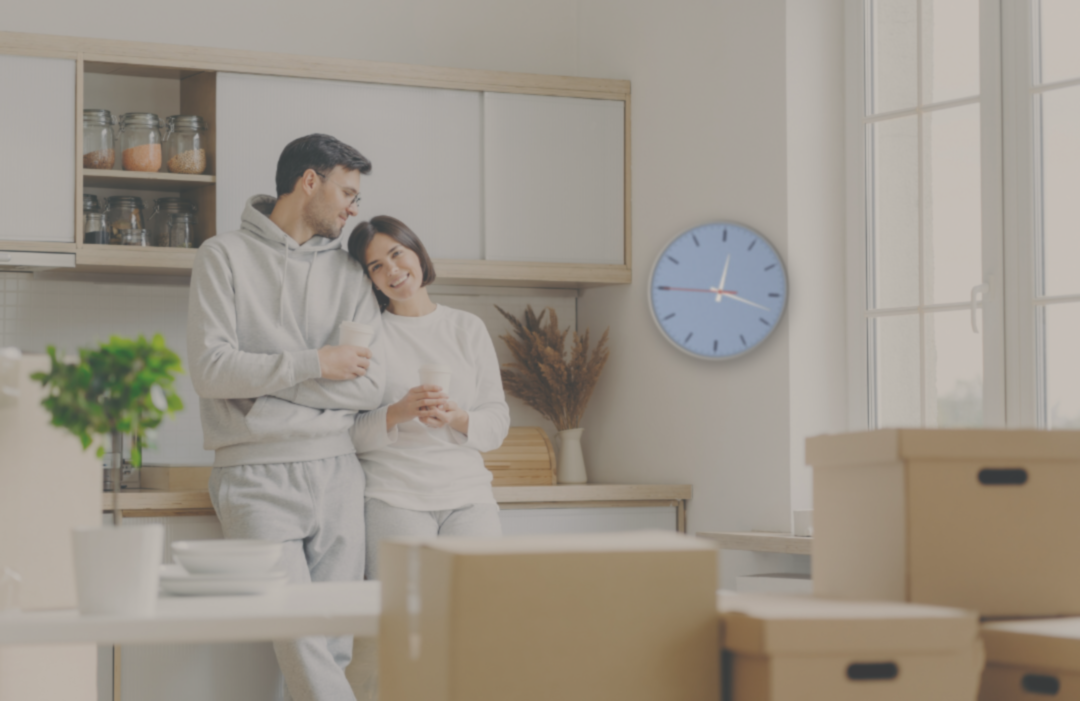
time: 12:17:45
